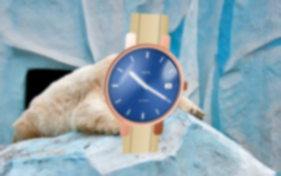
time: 10:20
